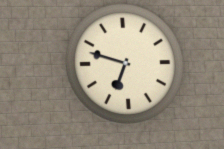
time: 6:48
